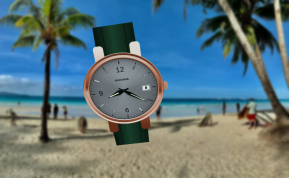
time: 8:21
